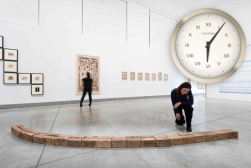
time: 6:06
